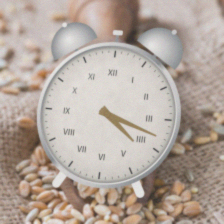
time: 4:18
